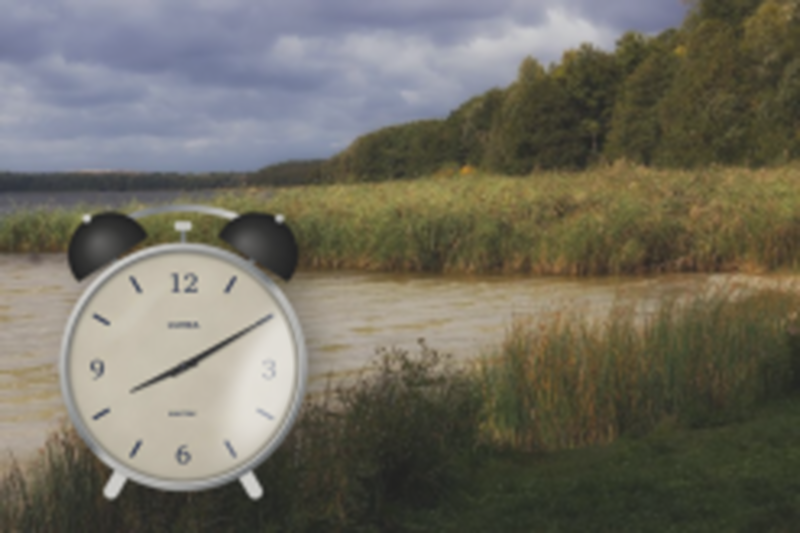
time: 8:10
